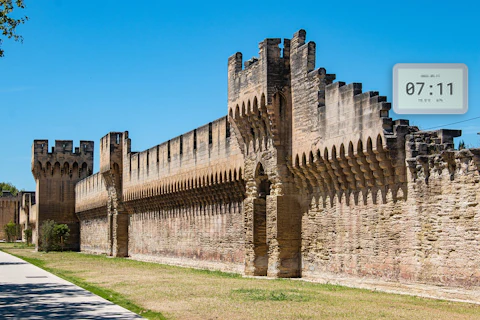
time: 7:11
